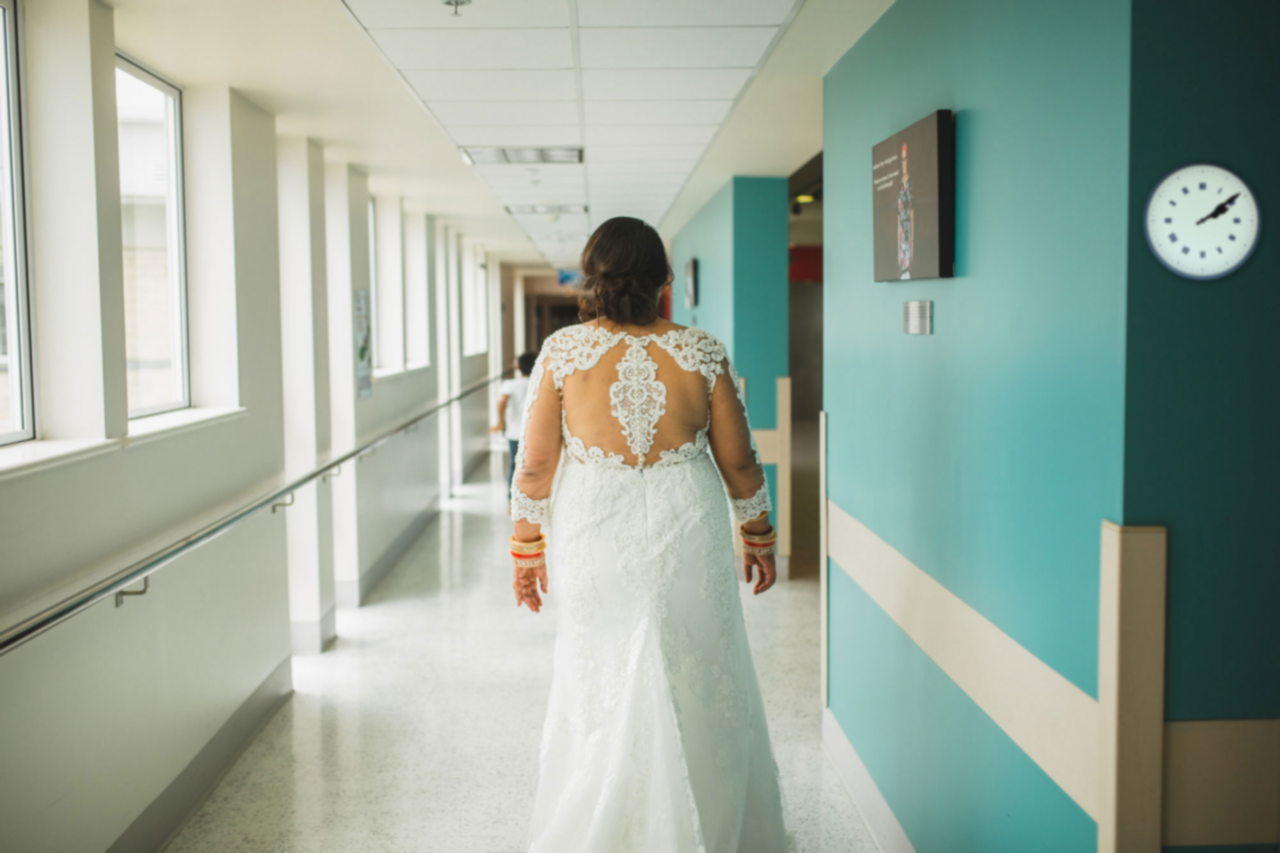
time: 2:09
